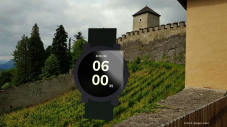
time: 6:00
